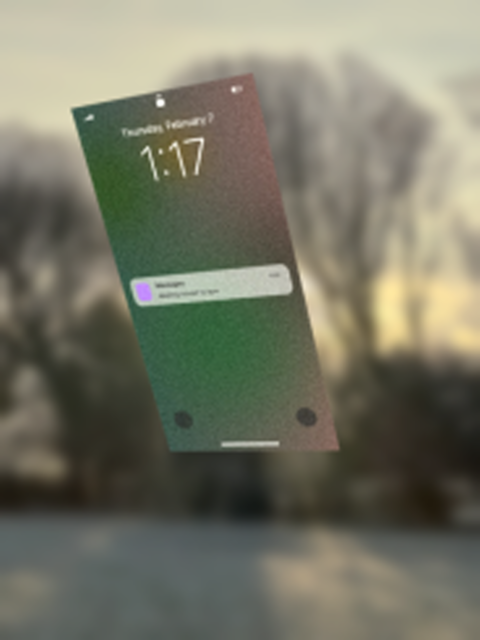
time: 1:17
